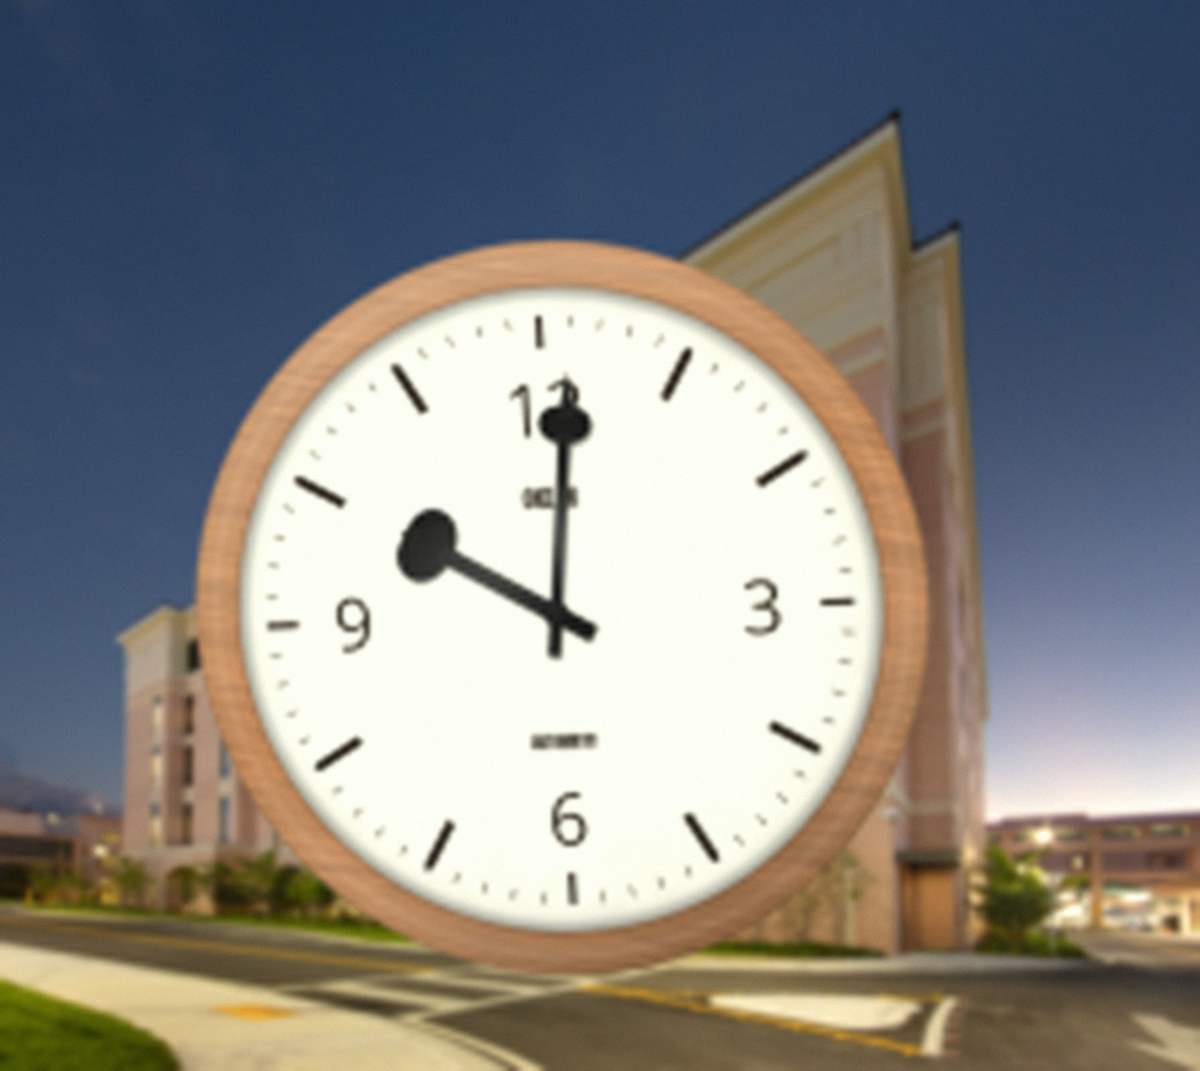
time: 10:01
